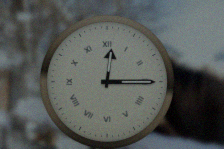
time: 12:15
